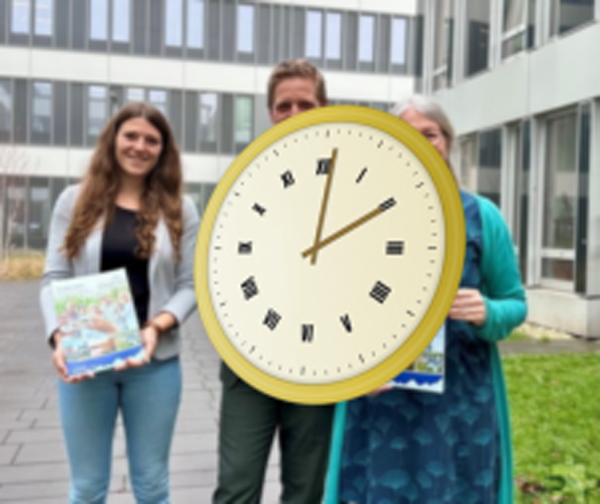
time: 2:01
